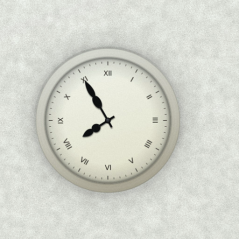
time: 7:55
